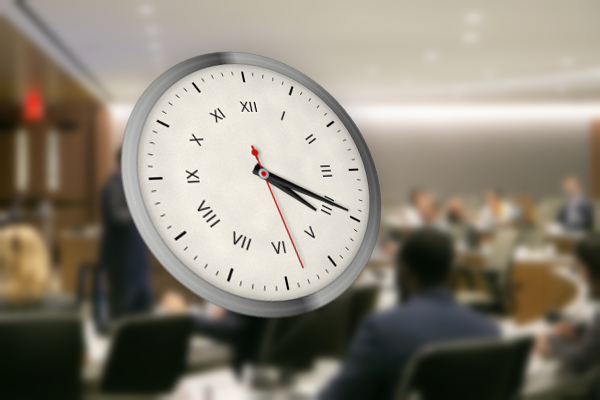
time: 4:19:28
